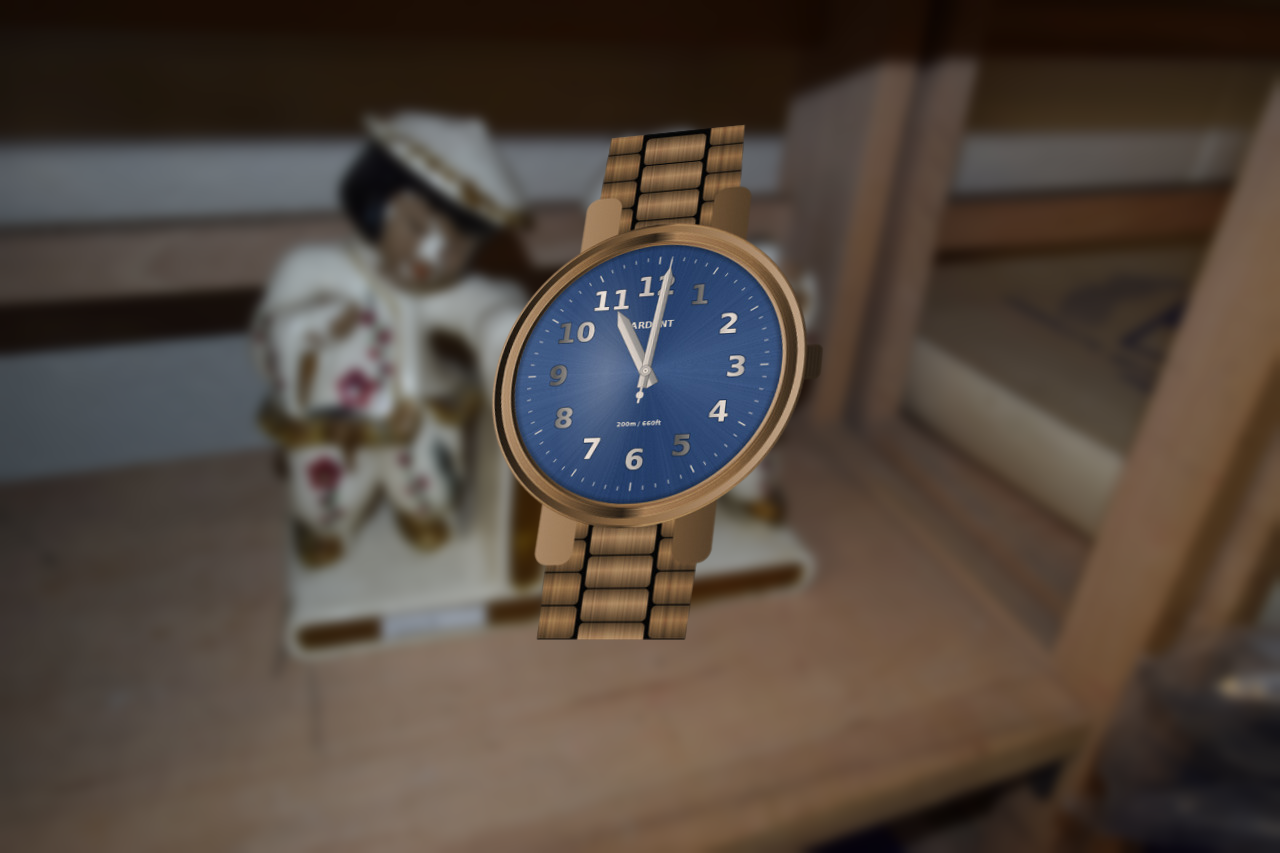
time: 11:01:01
